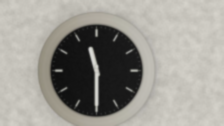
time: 11:30
